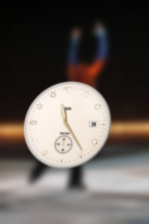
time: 11:24
